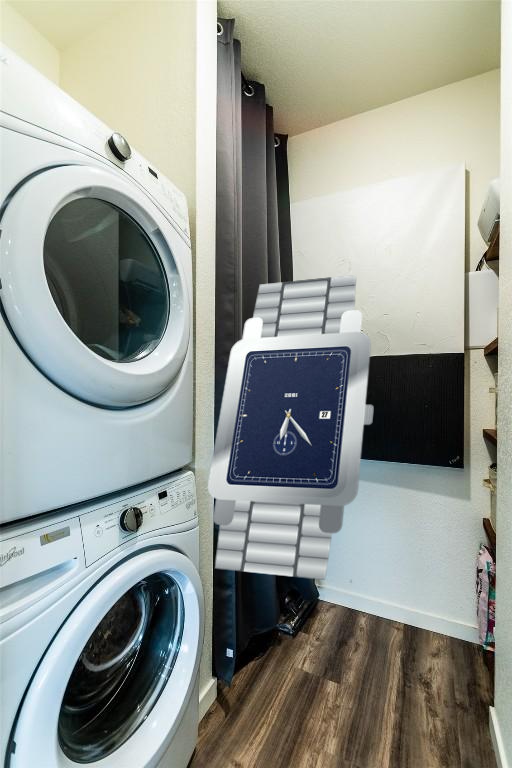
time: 6:23
